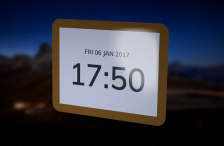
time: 17:50
